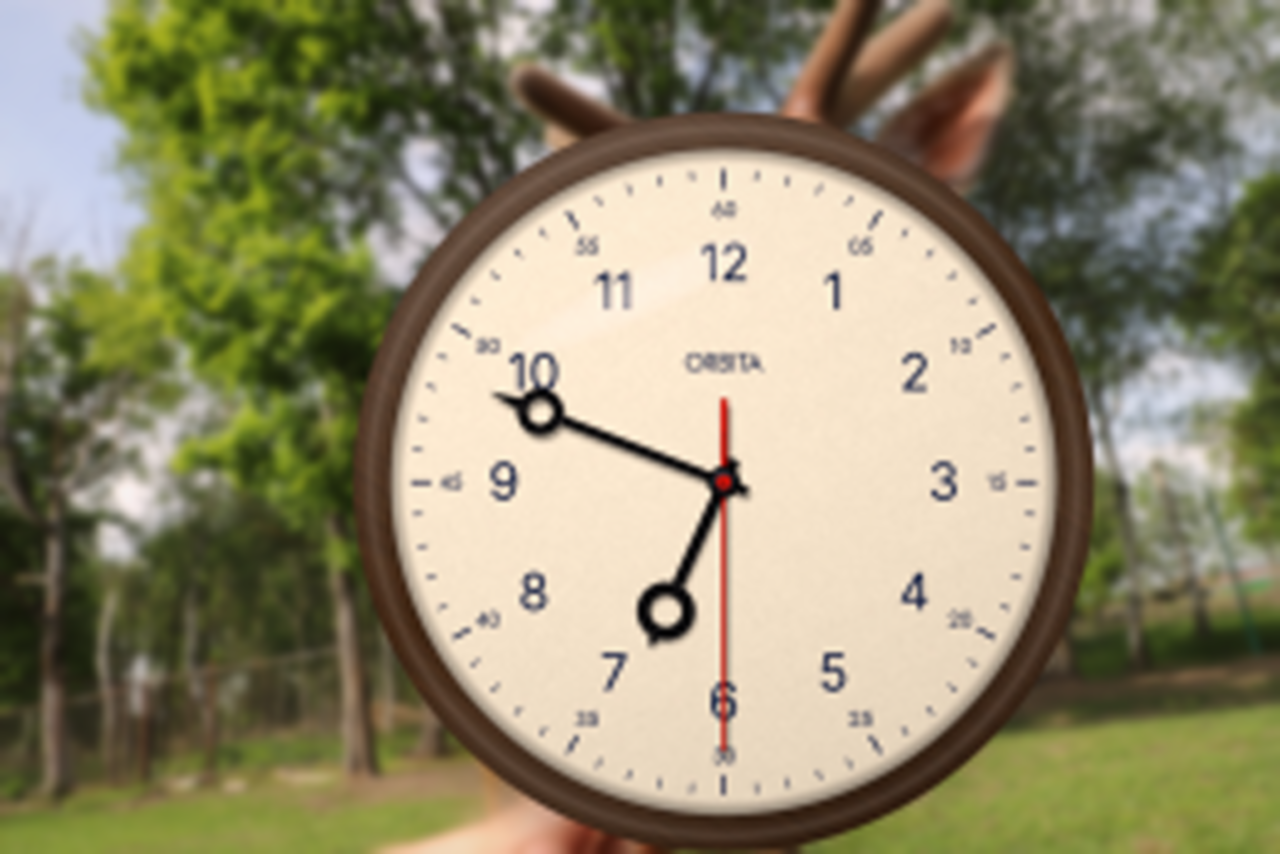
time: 6:48:30
